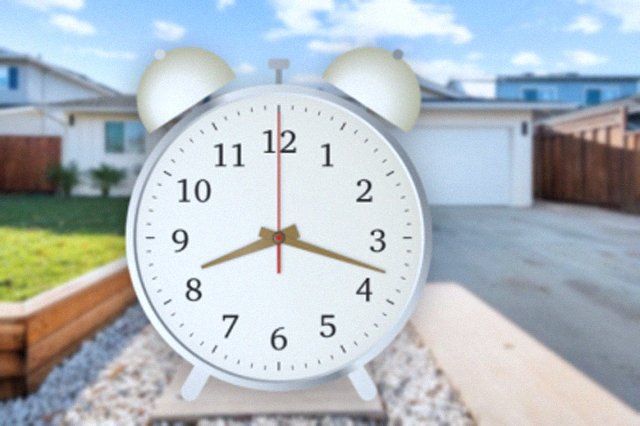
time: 8:18:00
